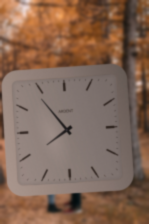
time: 7:54
